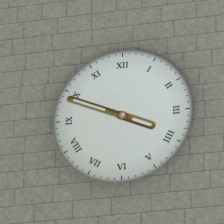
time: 3:49
